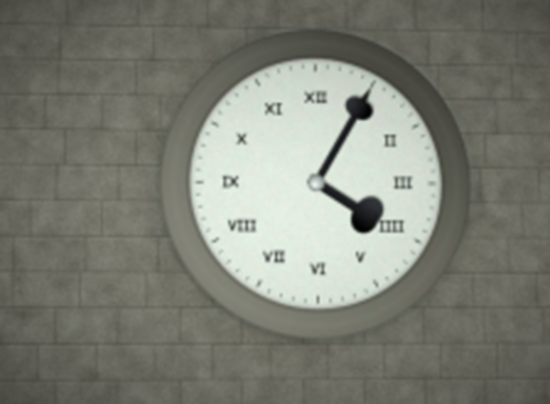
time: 4:05
